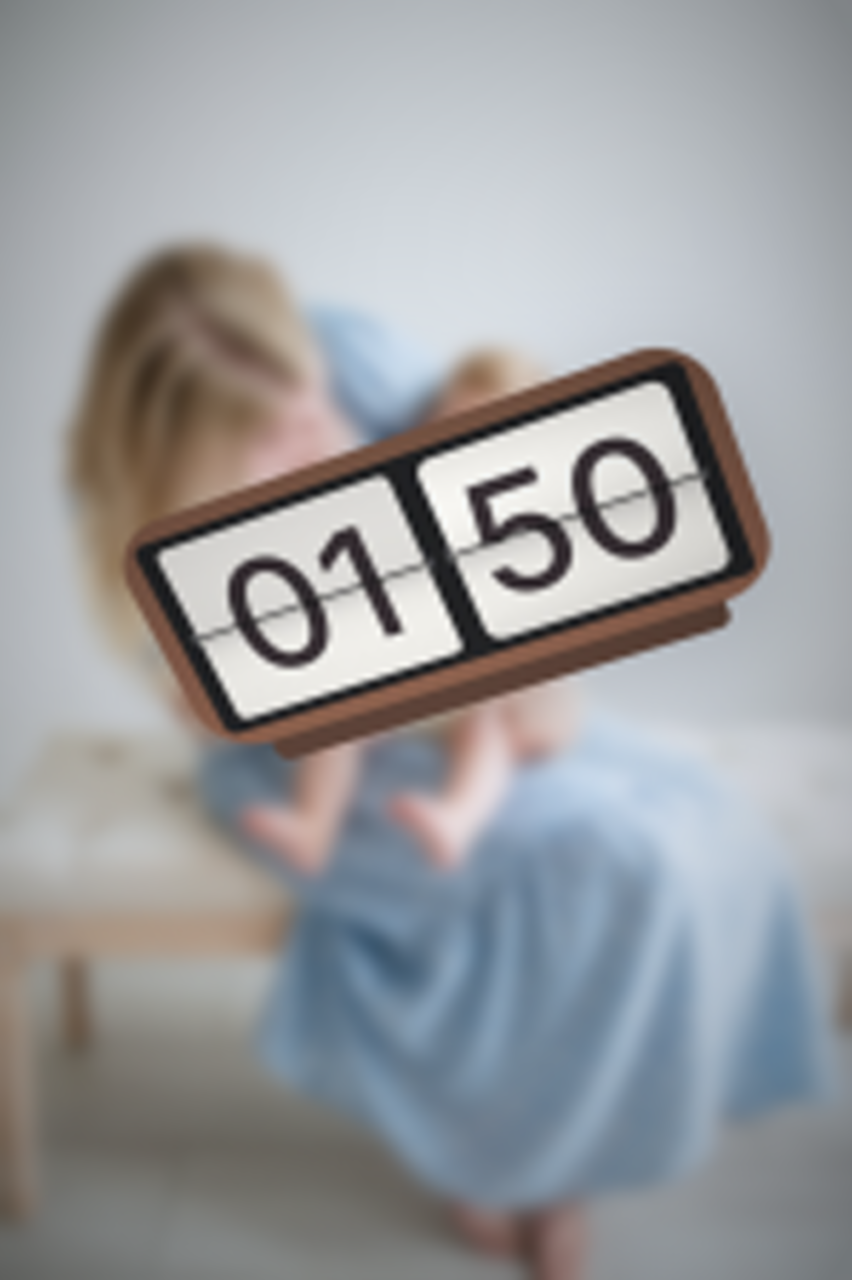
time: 1:50
